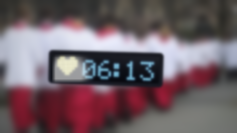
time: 6:13
